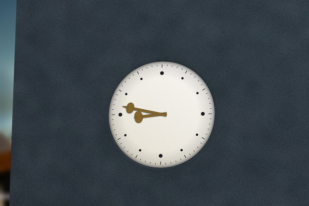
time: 8:47
